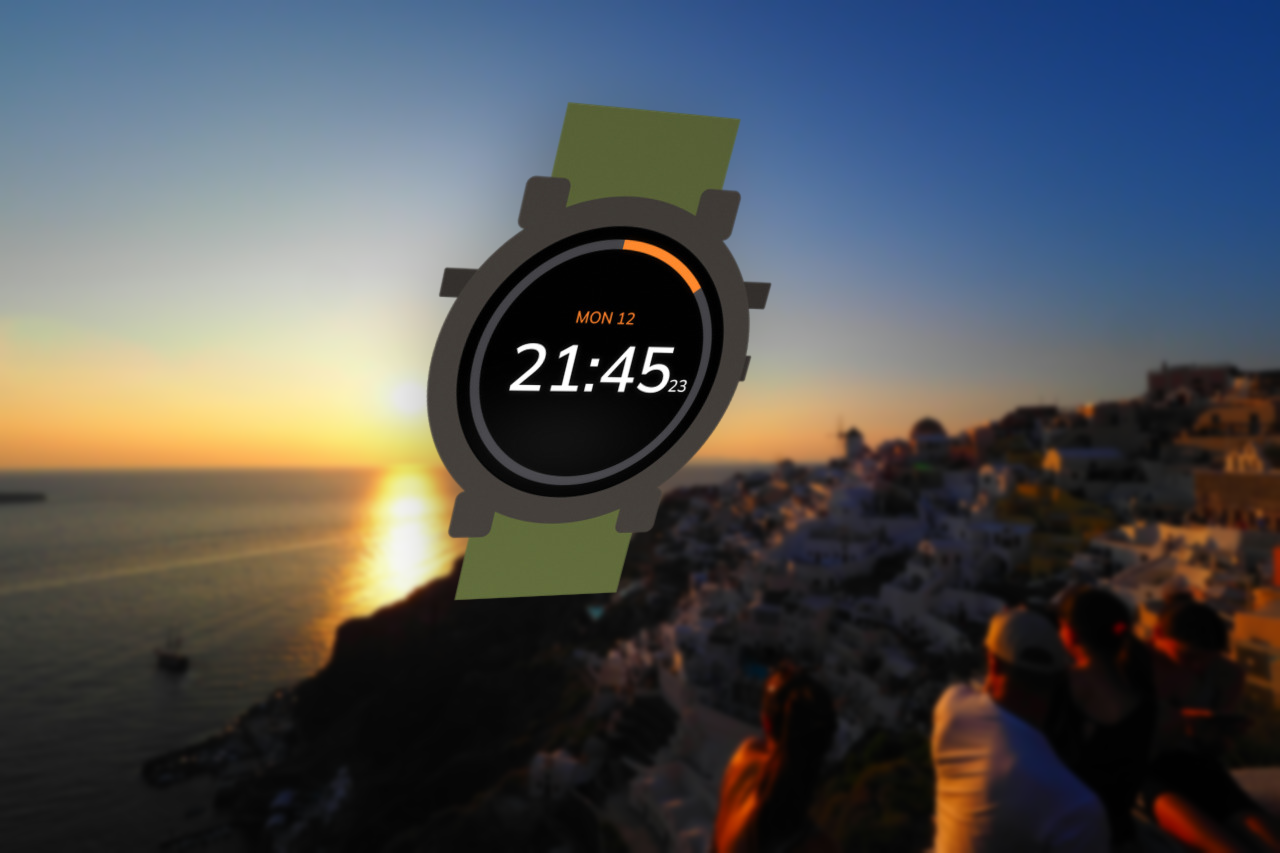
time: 21:45:23
